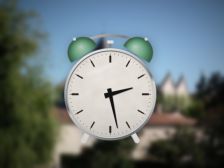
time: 2:28
